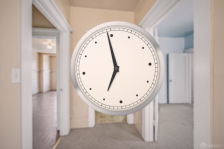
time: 6:59
